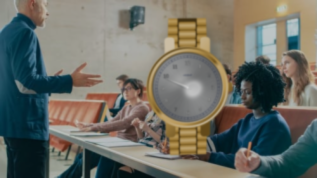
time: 9:49
